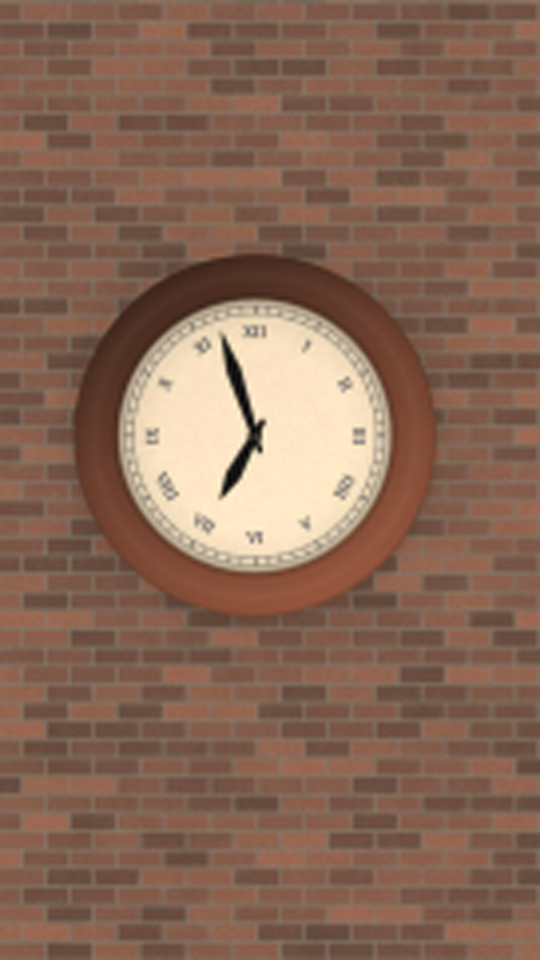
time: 6:57
